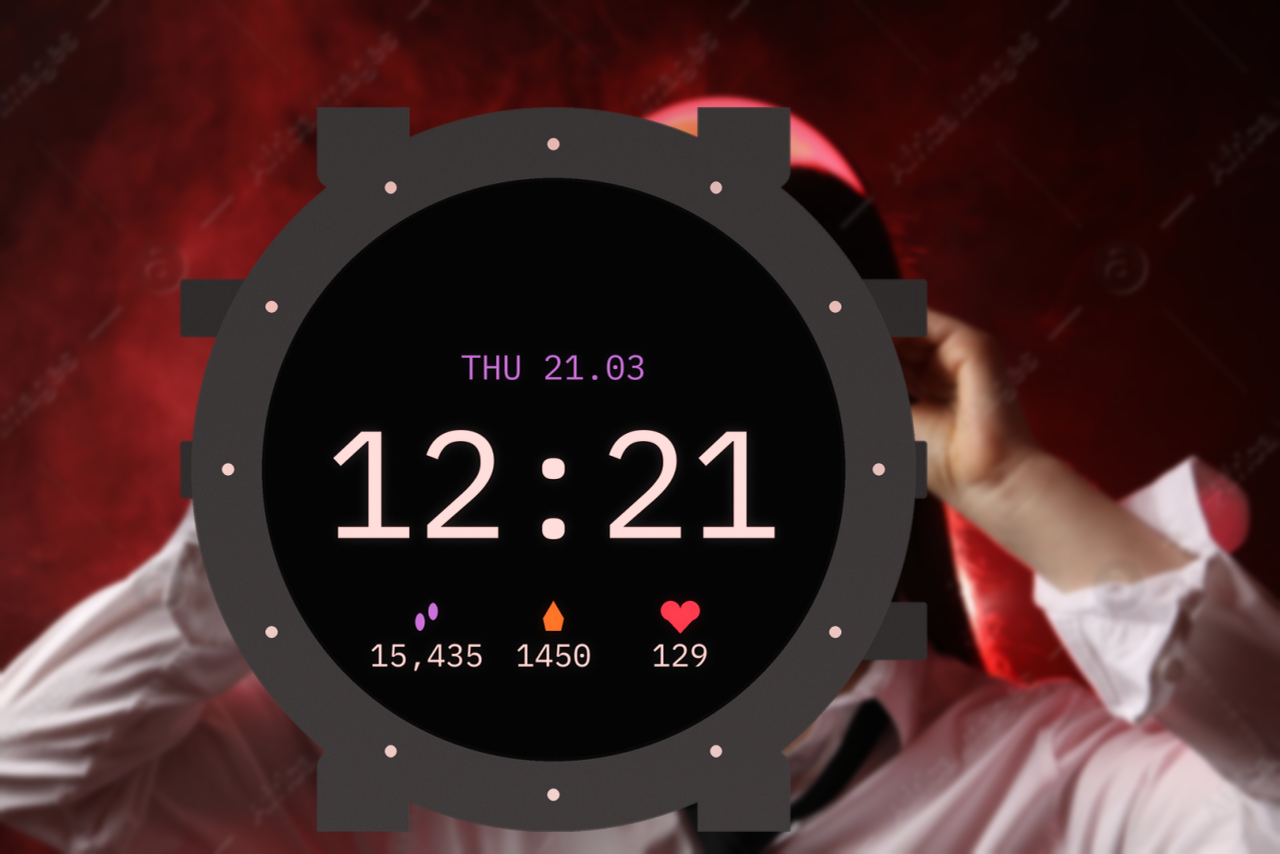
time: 12:21
